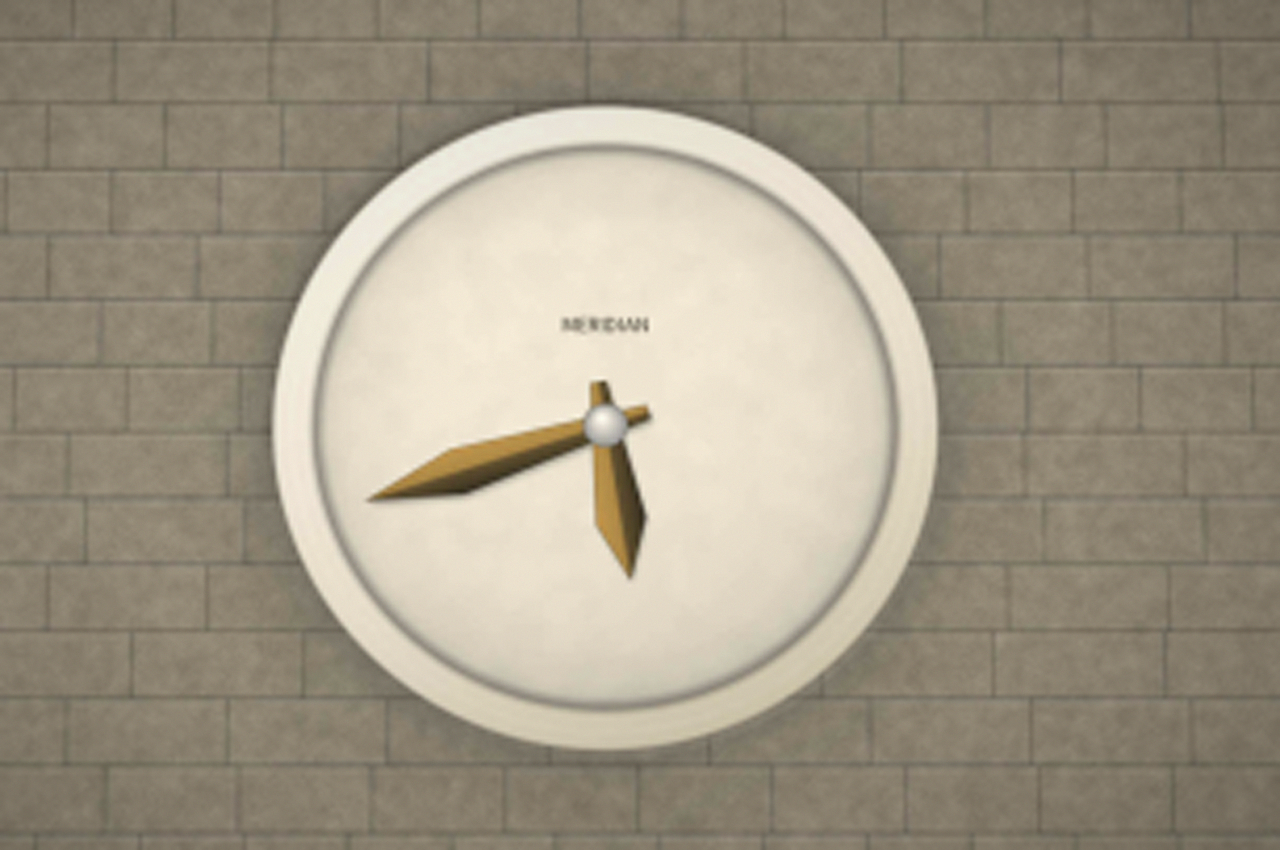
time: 5:42
